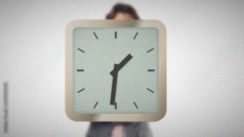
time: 1:31
